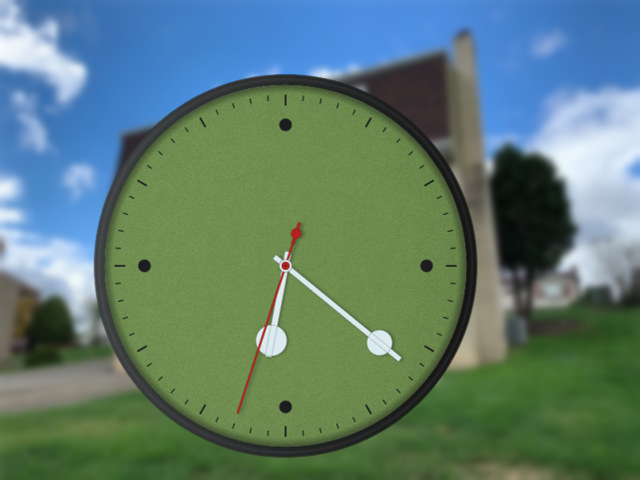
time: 6:21:33
